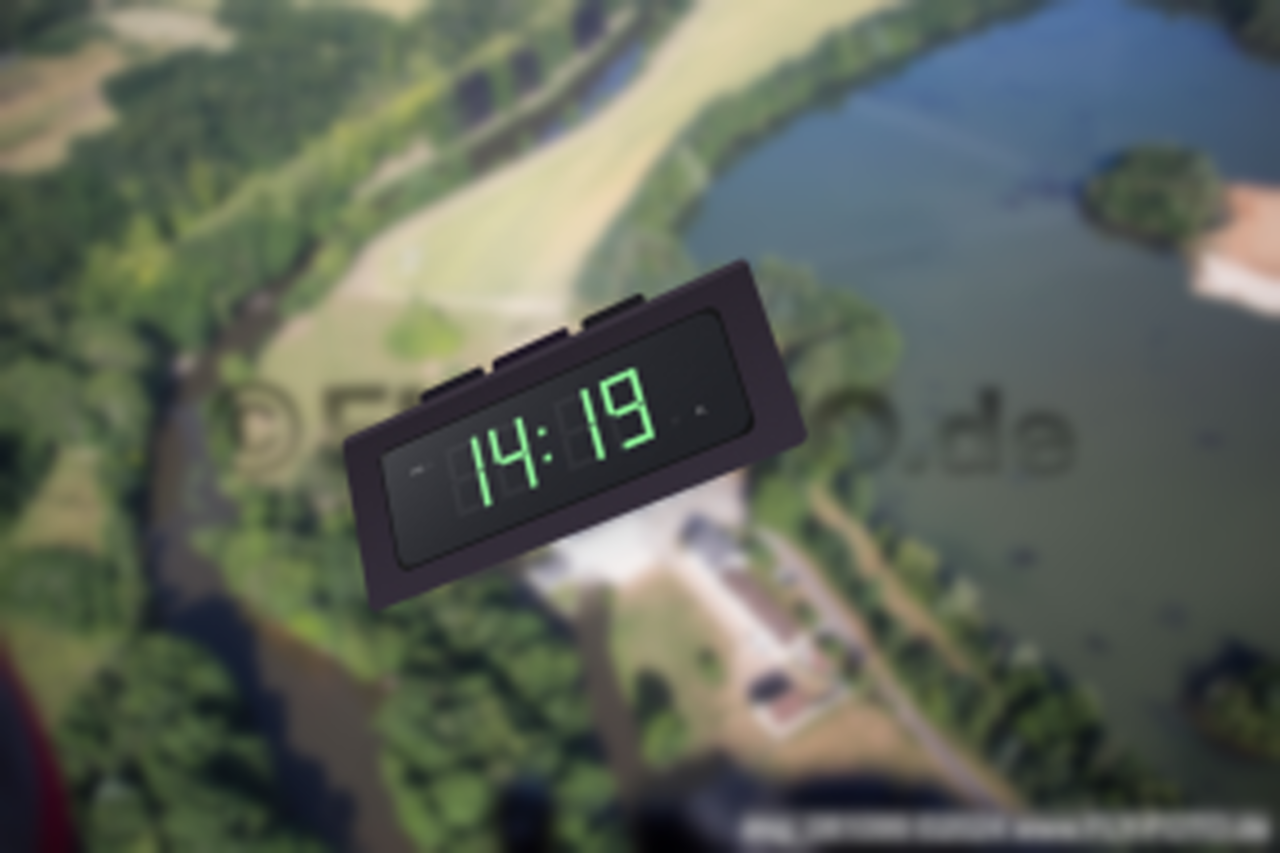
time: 14:19
